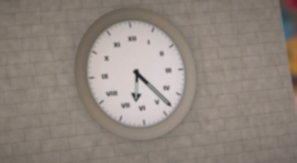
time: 6:23
